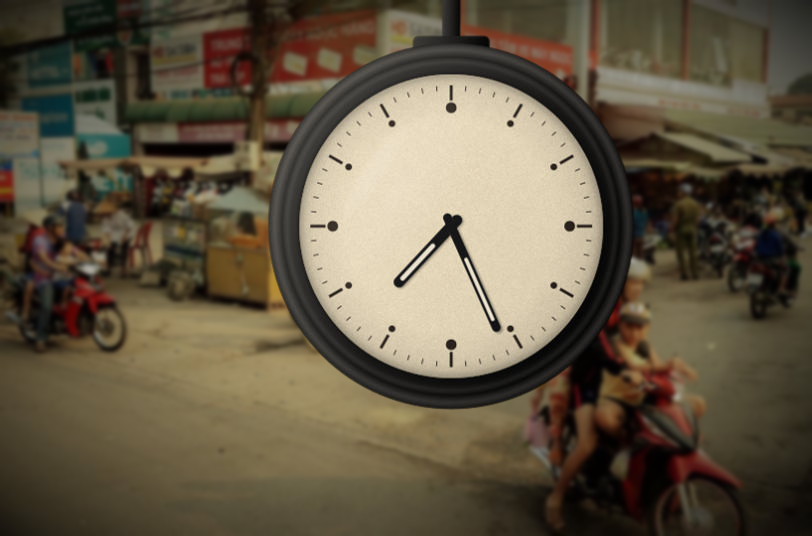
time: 7:26
